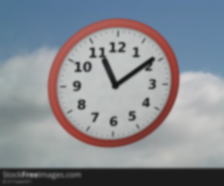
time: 11:09
